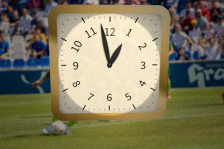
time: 12:58
